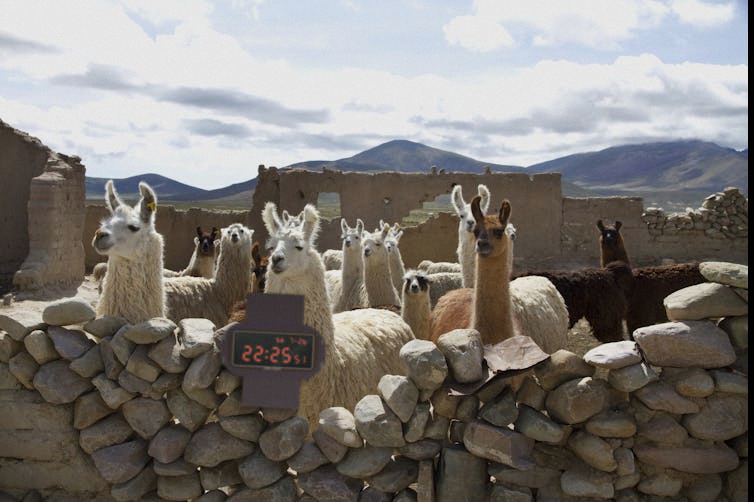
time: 22:25
